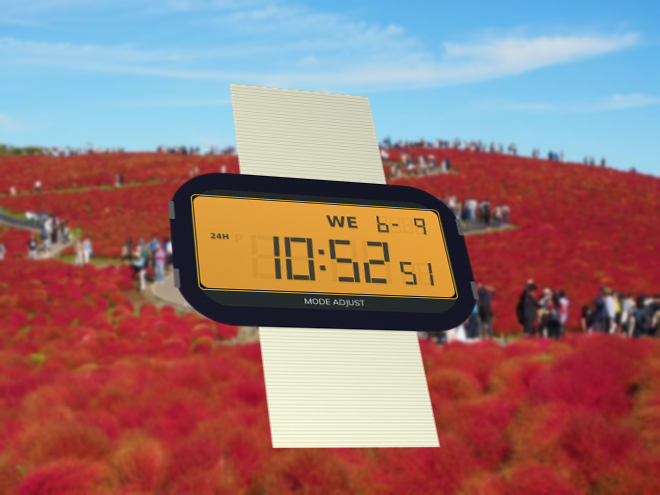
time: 10:52:51
